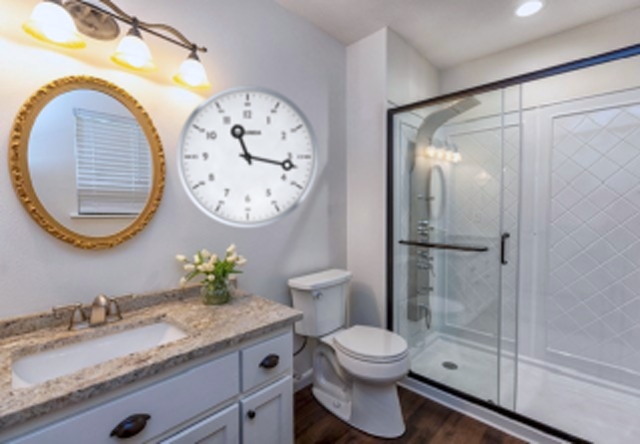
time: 11:17
